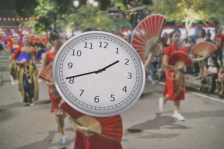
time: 1:41
